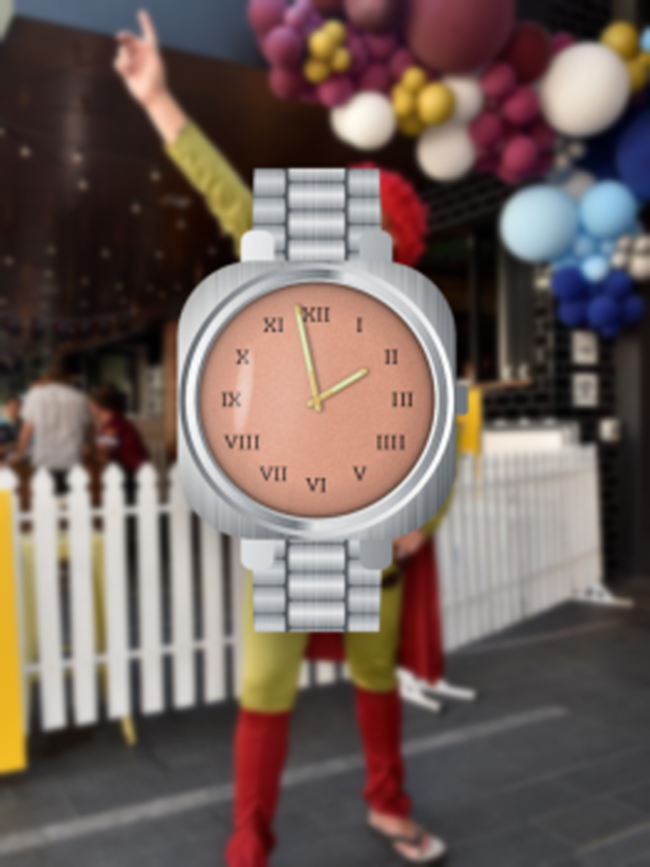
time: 1:58
